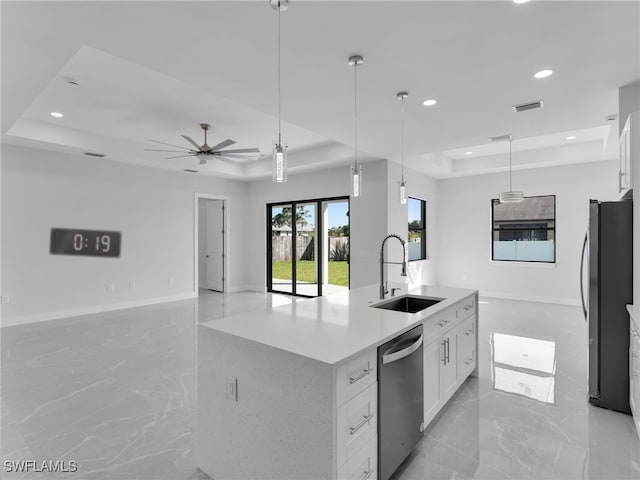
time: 0:19
